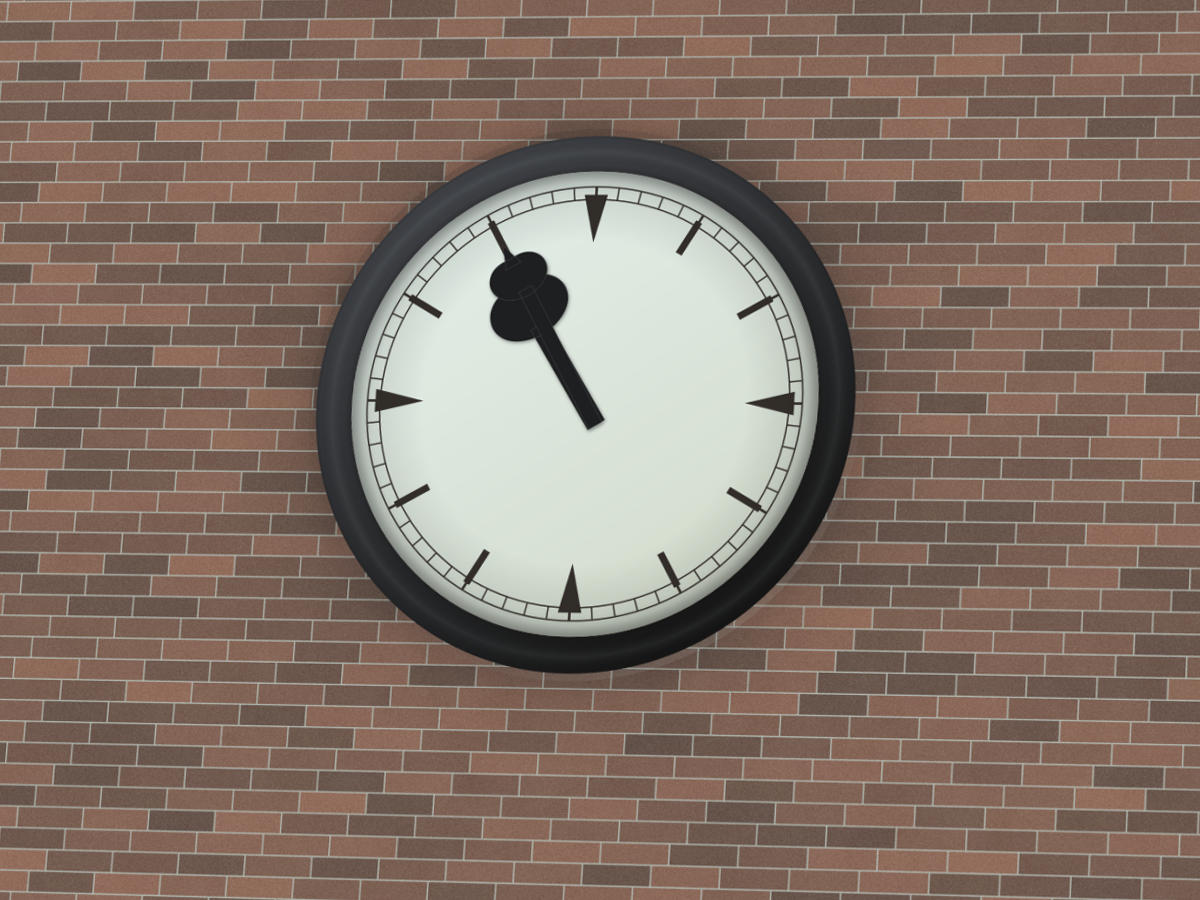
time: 10:55
